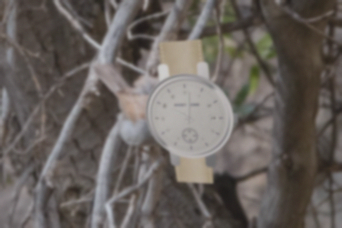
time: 10:01
